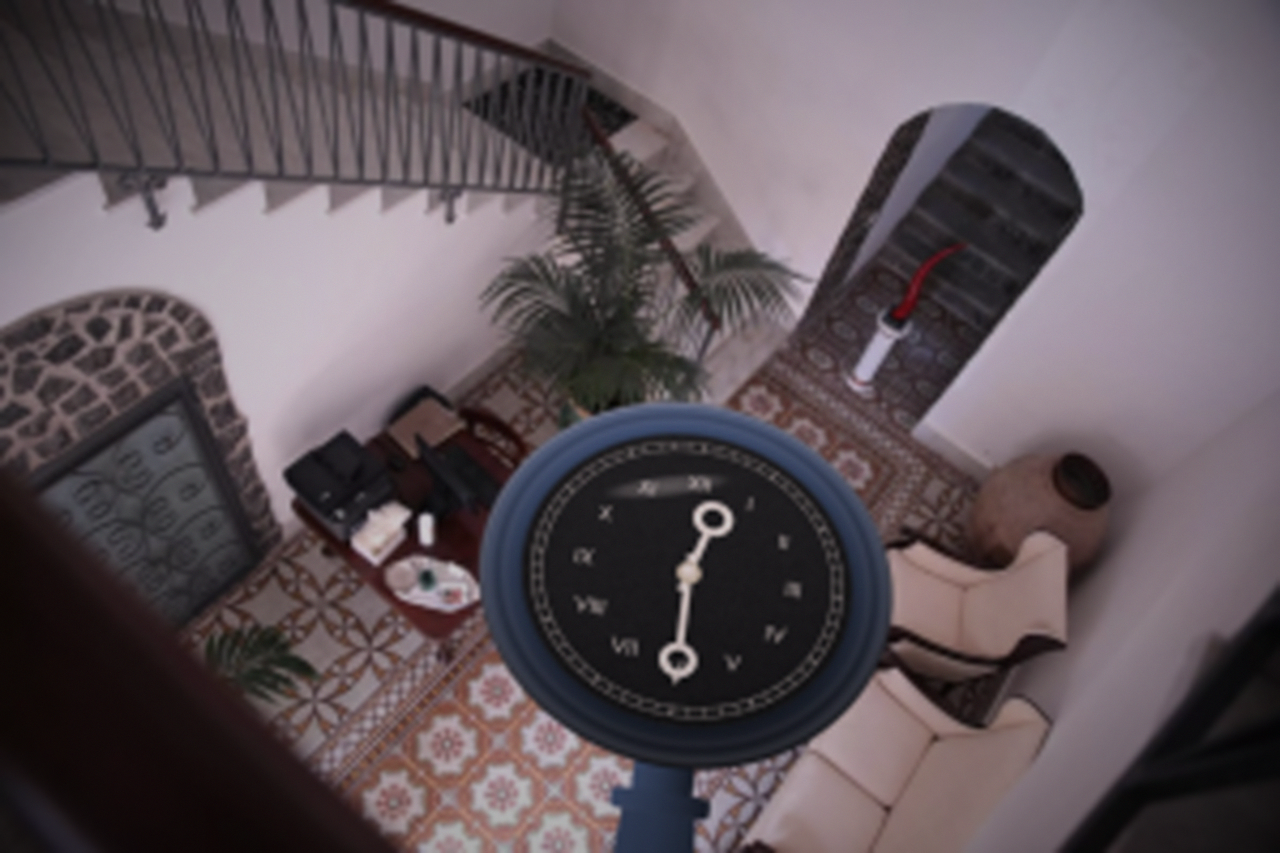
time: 12:30
